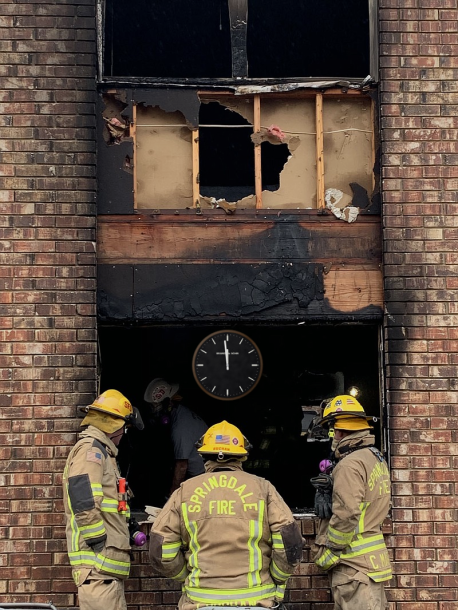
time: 11:59
